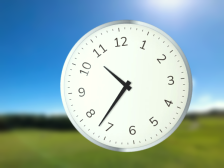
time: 10:37
